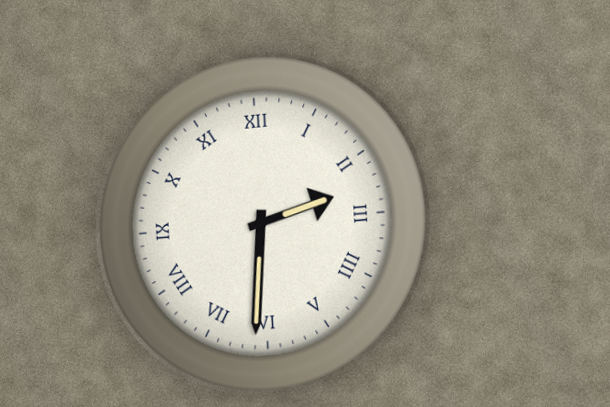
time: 2:31
